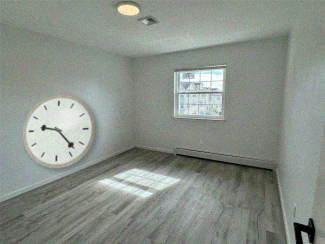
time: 9:23
